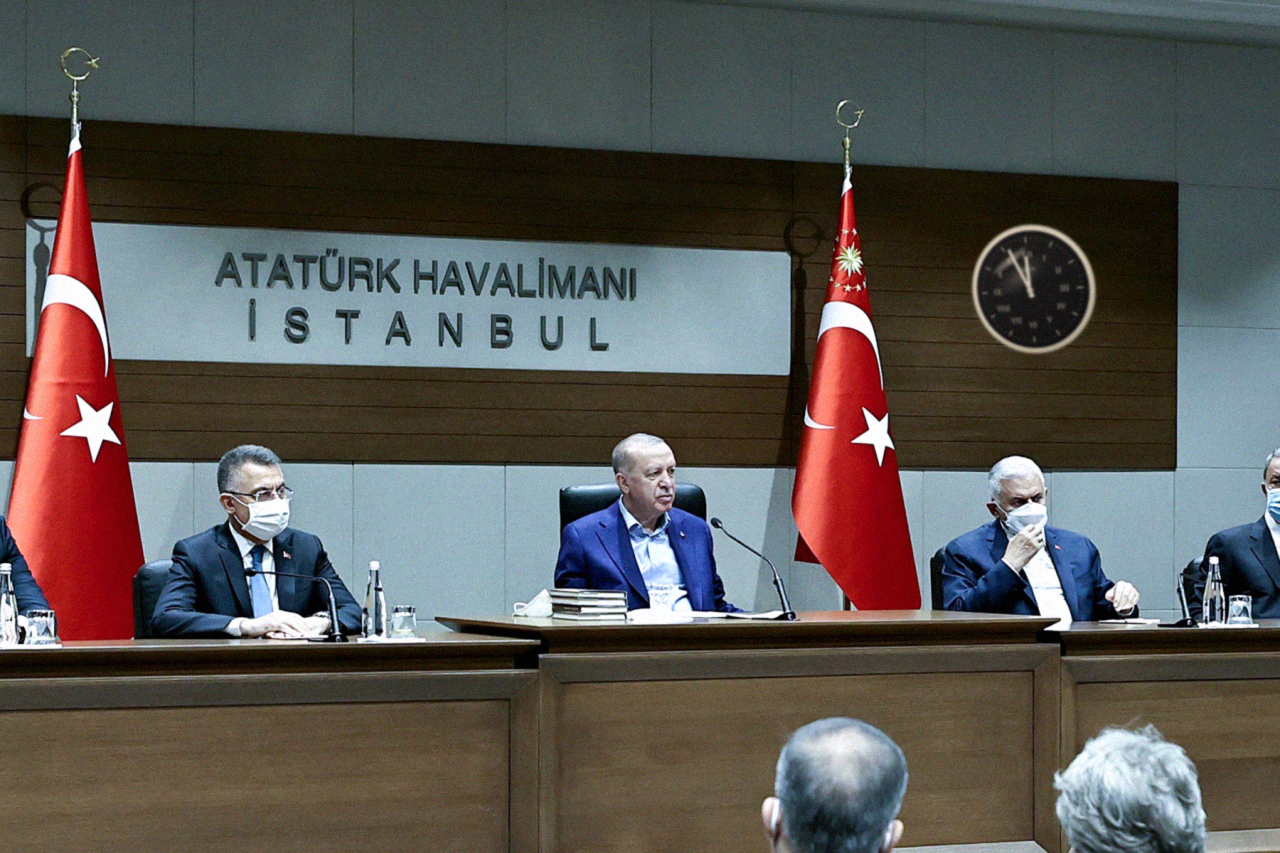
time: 11:56
